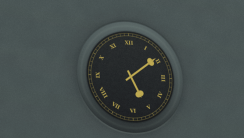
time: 5:09
